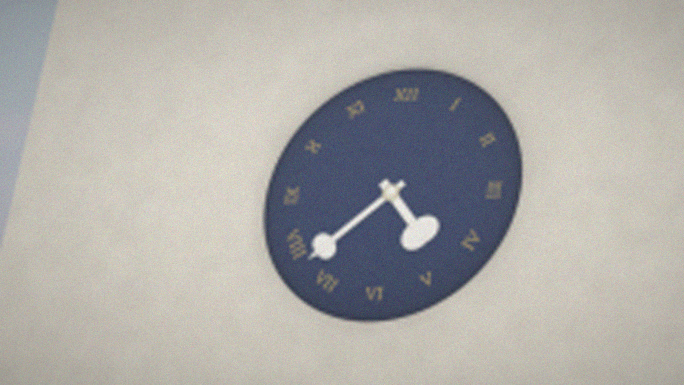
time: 4:38
